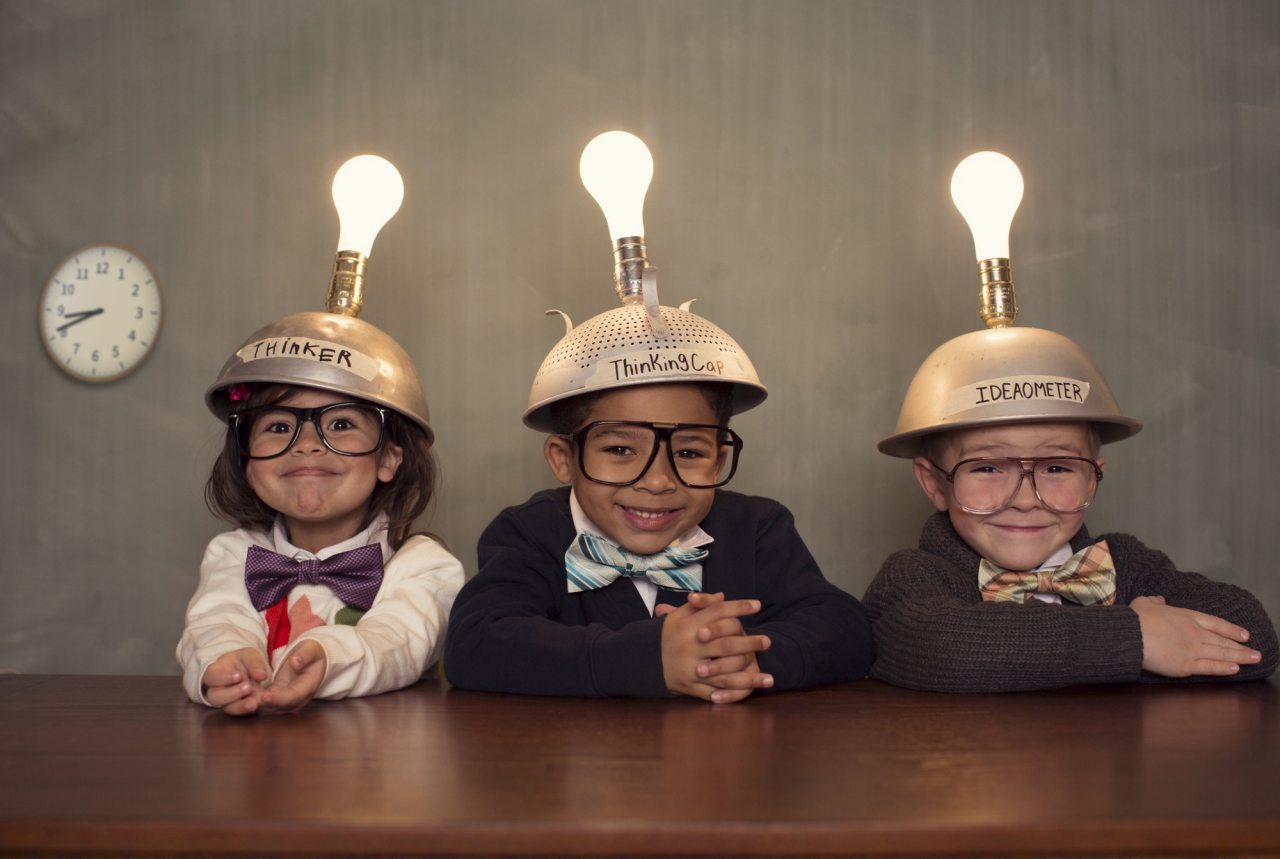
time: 8:41
